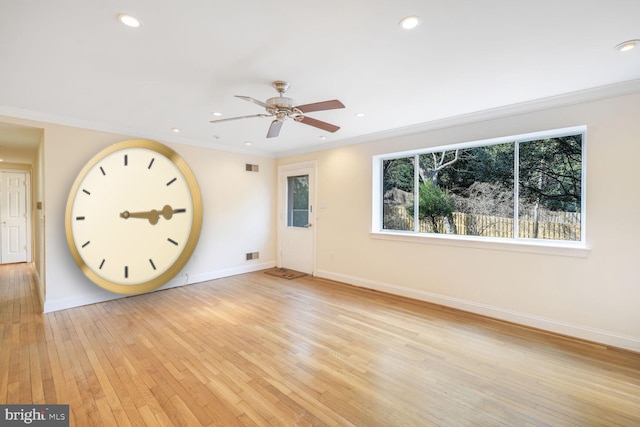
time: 3:15
